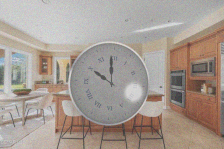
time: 9:59
